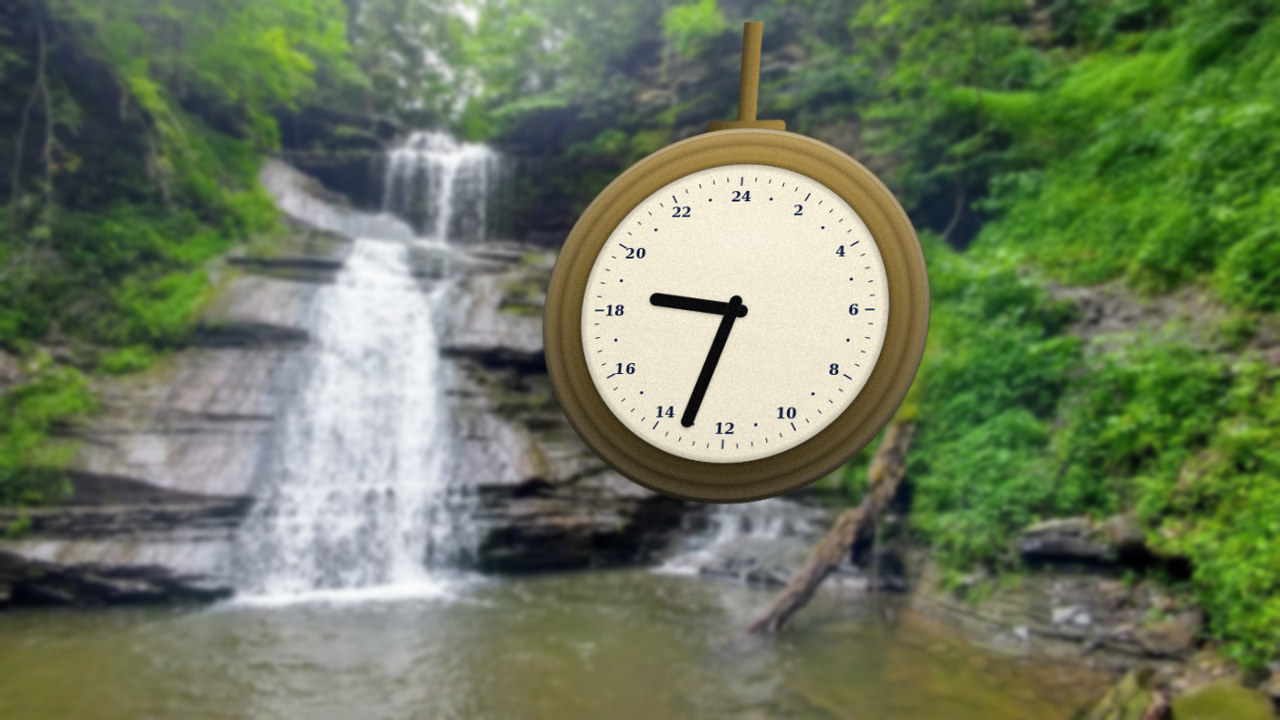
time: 18:33
